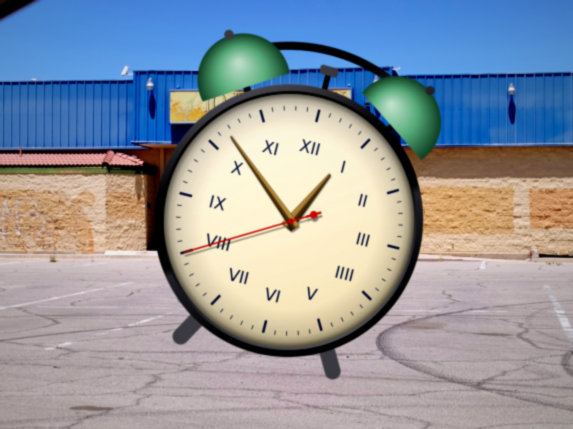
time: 12:51:40
